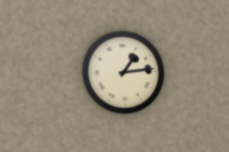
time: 1:14
